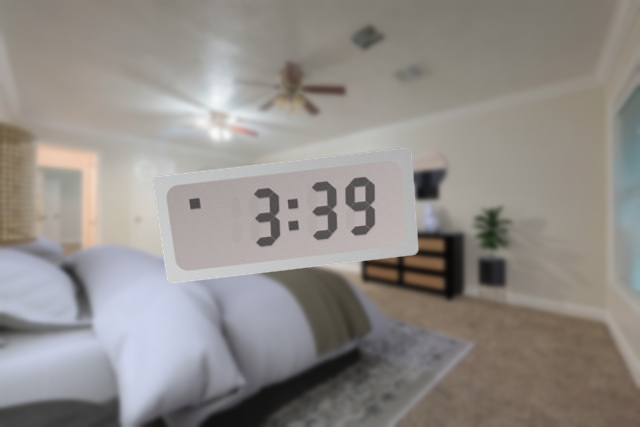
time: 3:39
